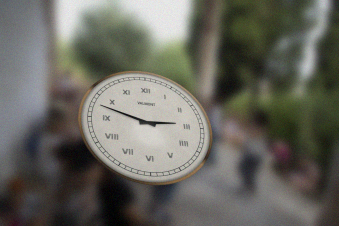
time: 2:48
